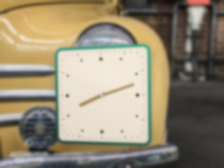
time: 8:12
